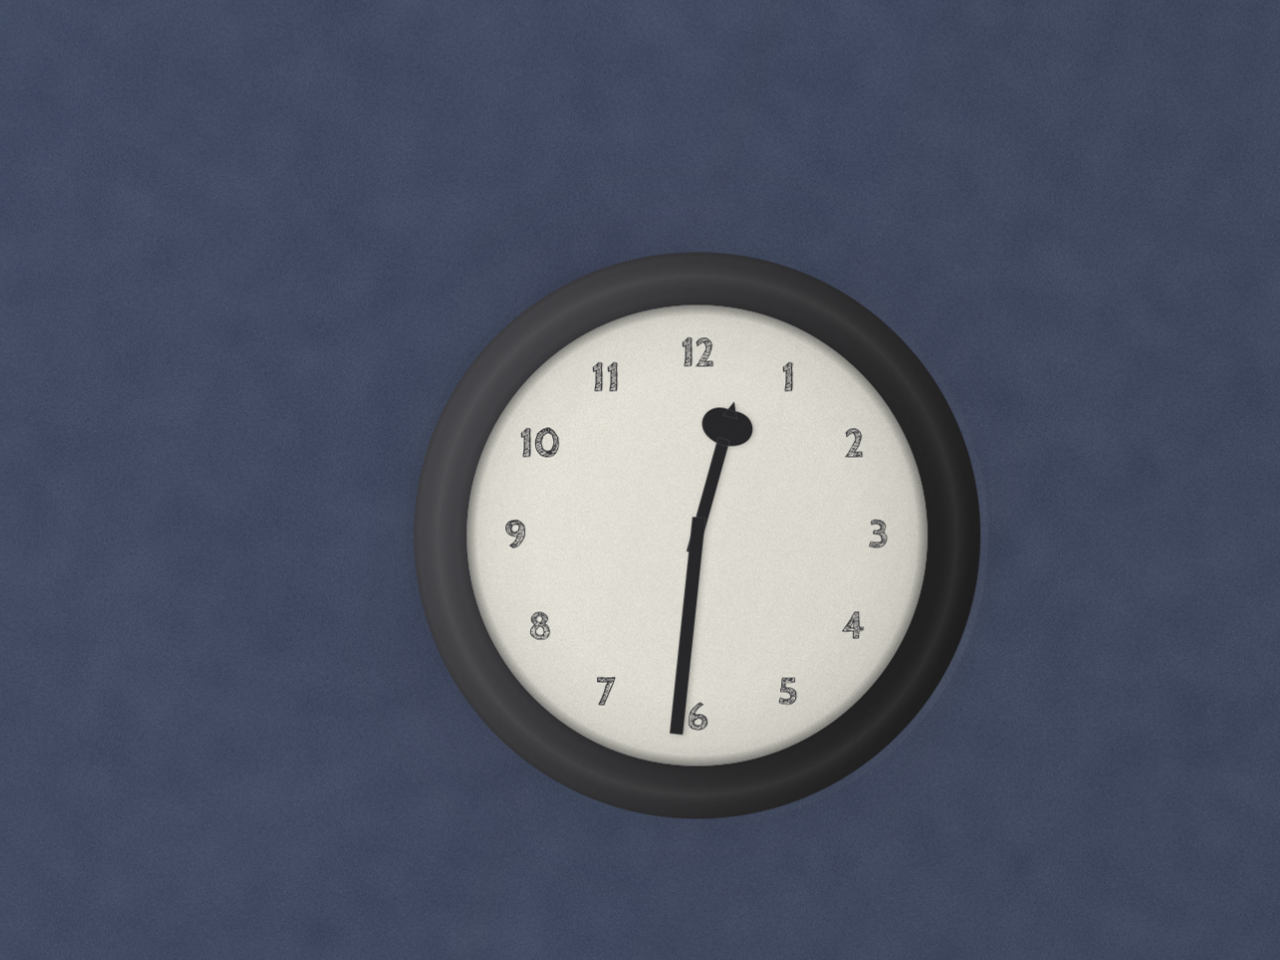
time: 12:31
